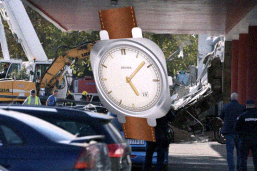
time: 5:08
